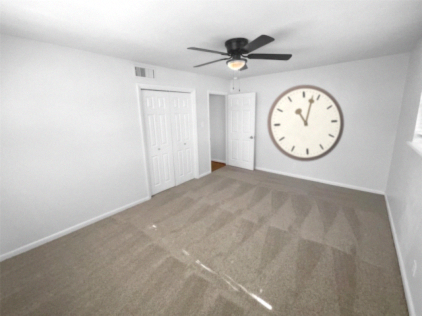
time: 11:03
